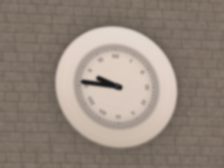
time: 9:46
